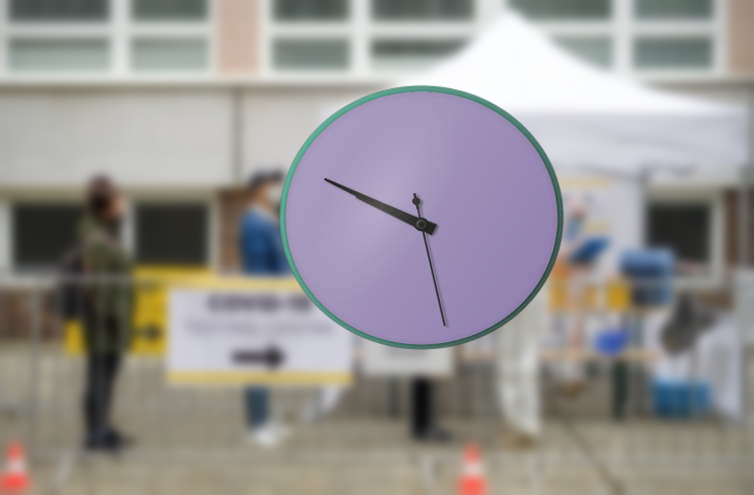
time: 9:49:28
